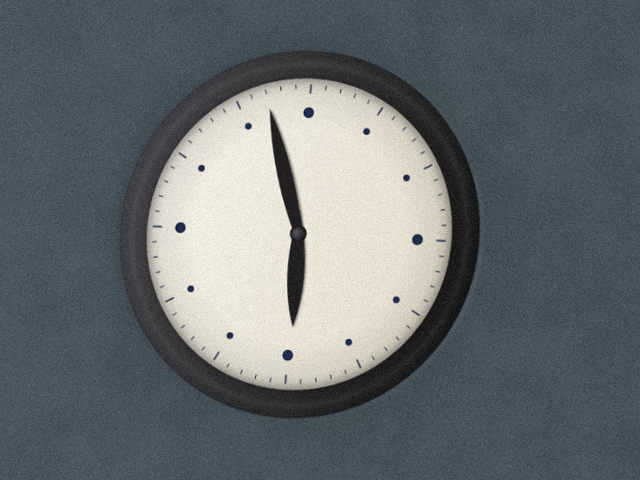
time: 5:57
